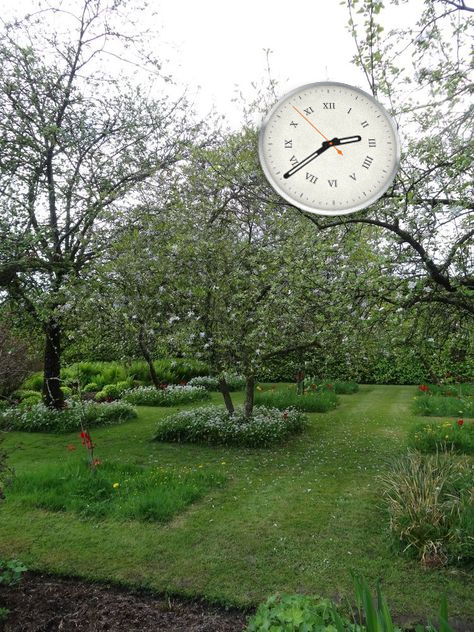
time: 2:38:53
